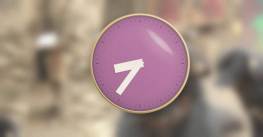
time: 8:36
